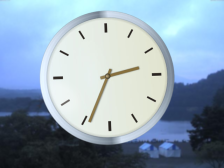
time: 2:34
